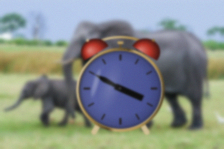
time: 3:50
